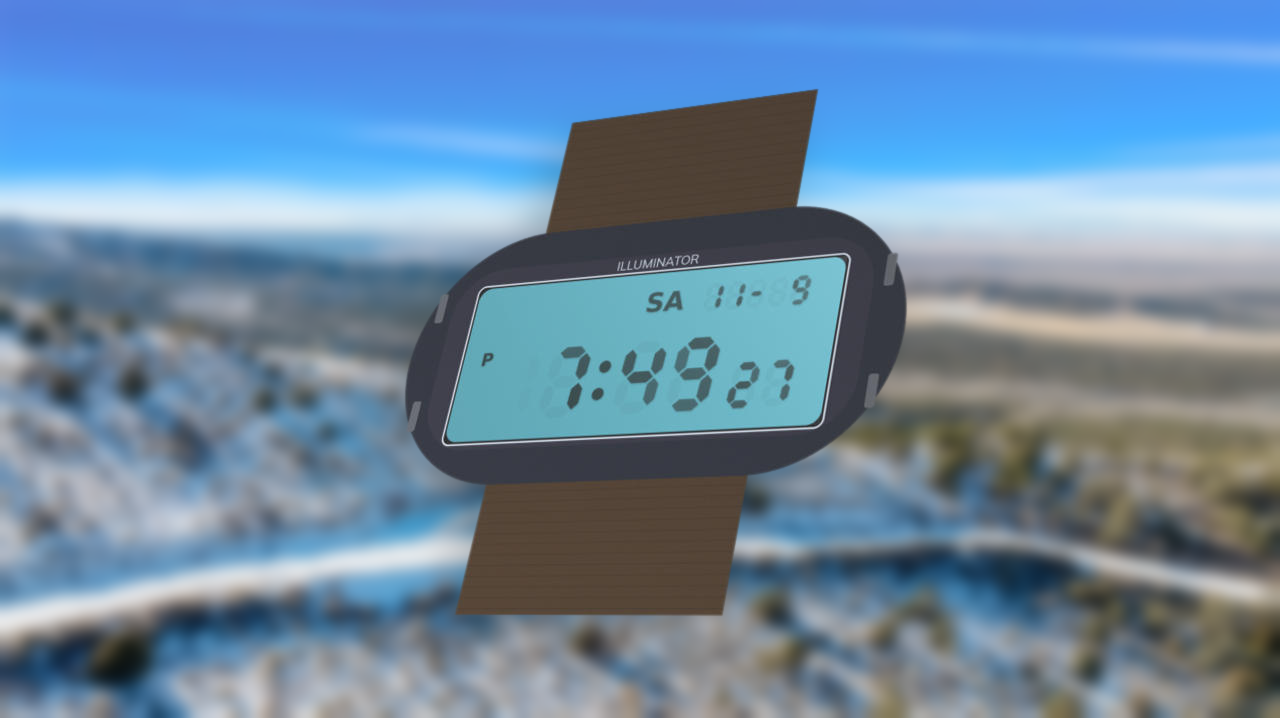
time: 7:49:27
